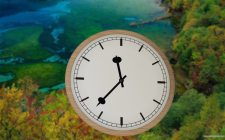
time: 11:37
